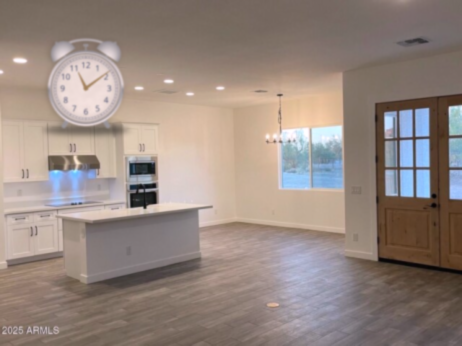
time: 11:09
